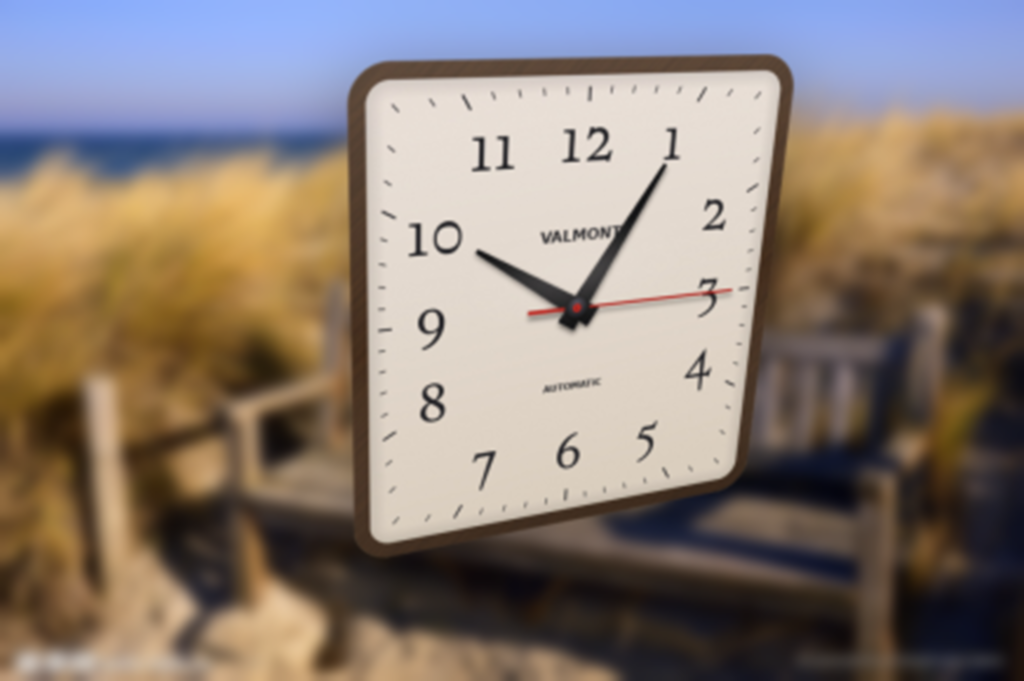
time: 10:05:15
